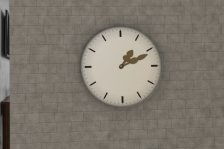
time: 1:11
